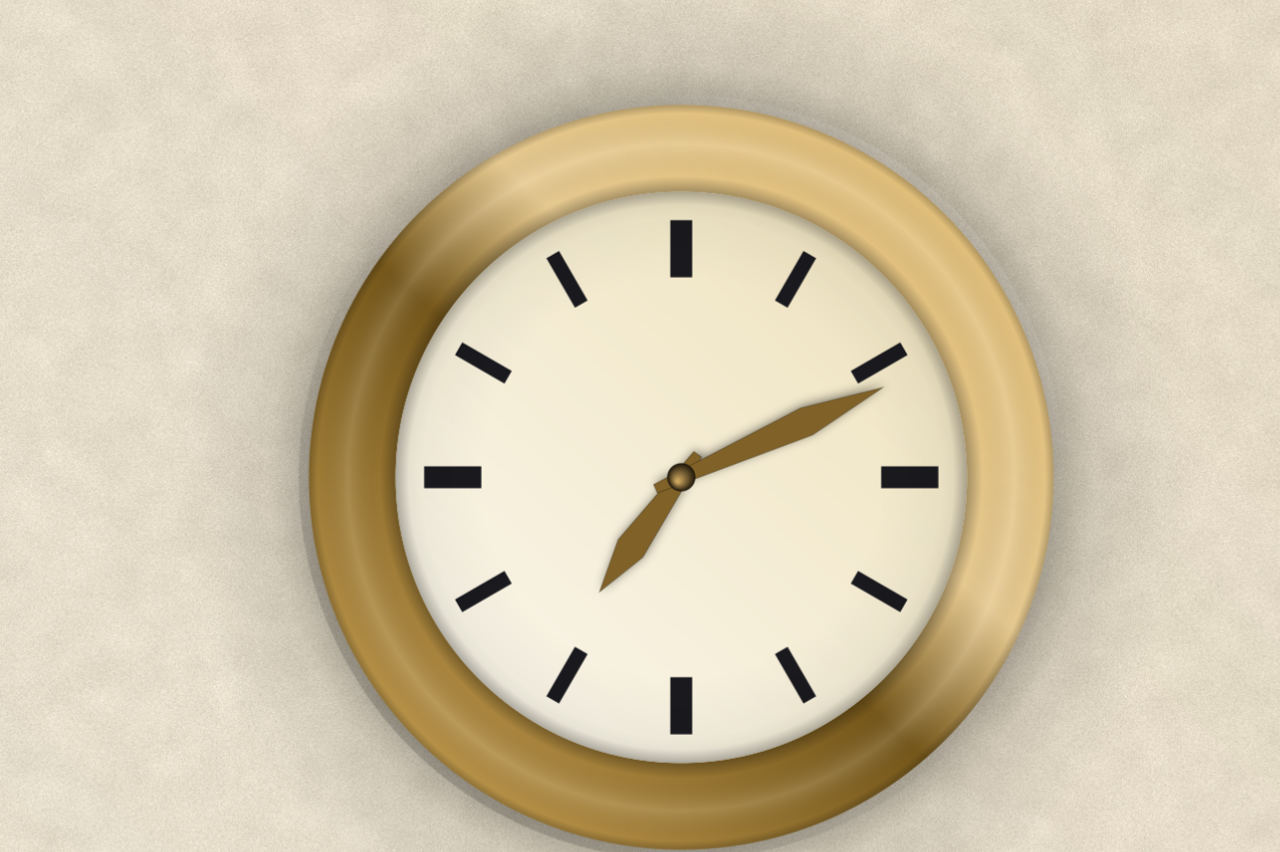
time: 7:11
